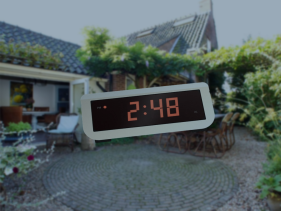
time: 2:48
